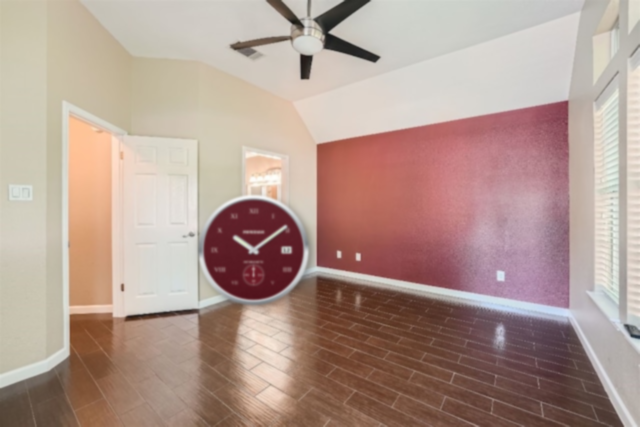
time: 10:09
